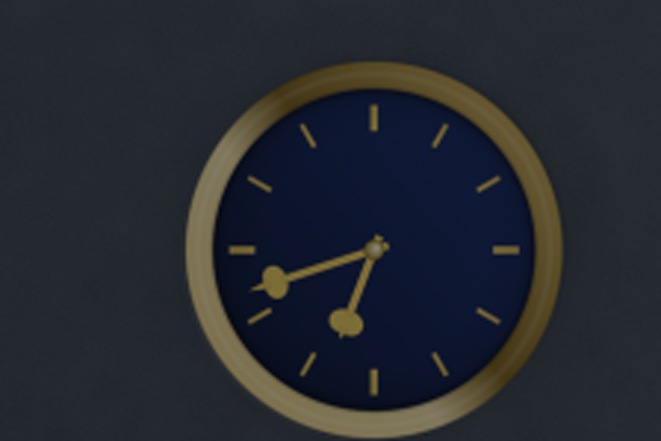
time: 6:42
